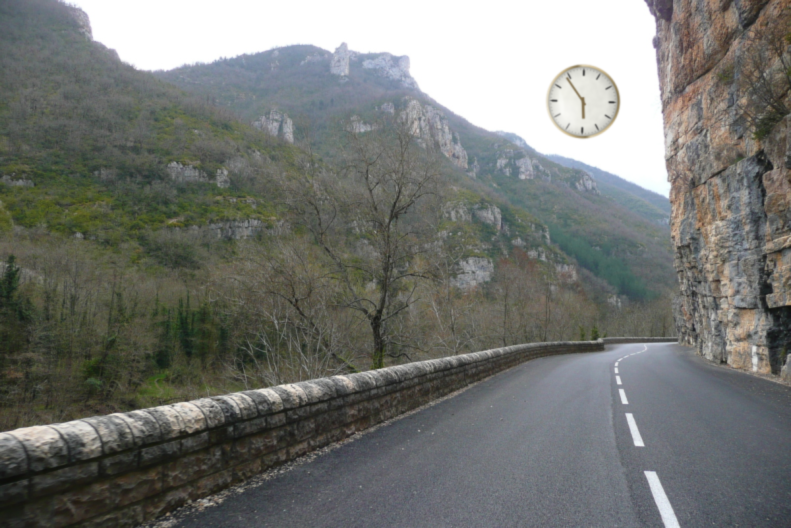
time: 5:54
